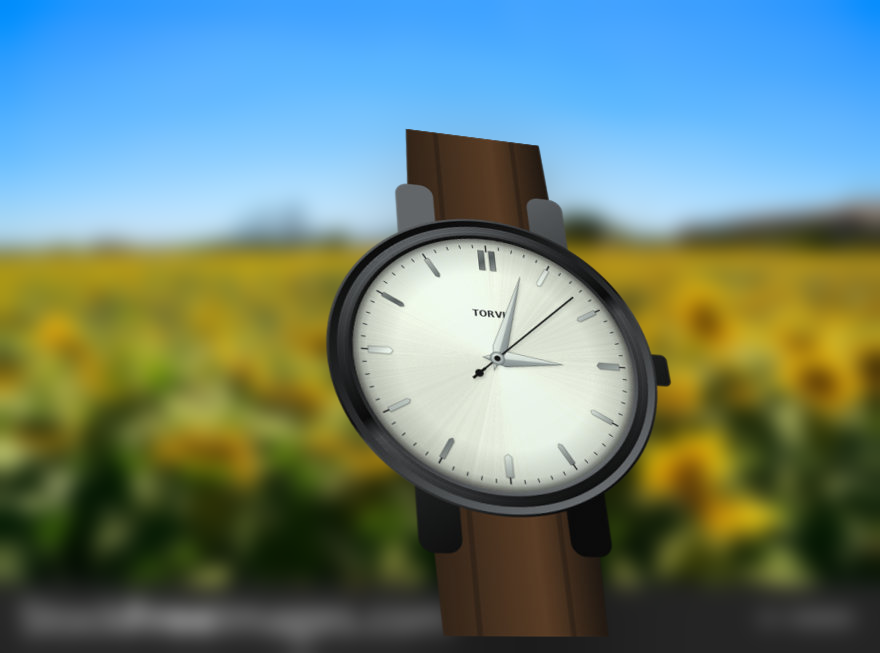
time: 3:03:08
